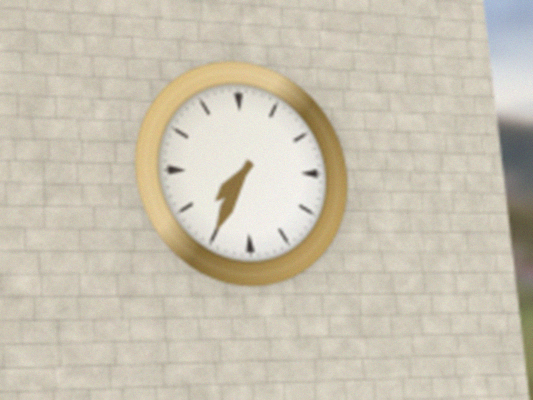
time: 7:35
